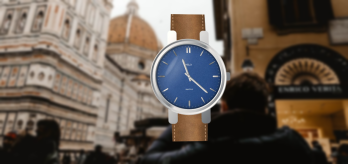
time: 11:22
